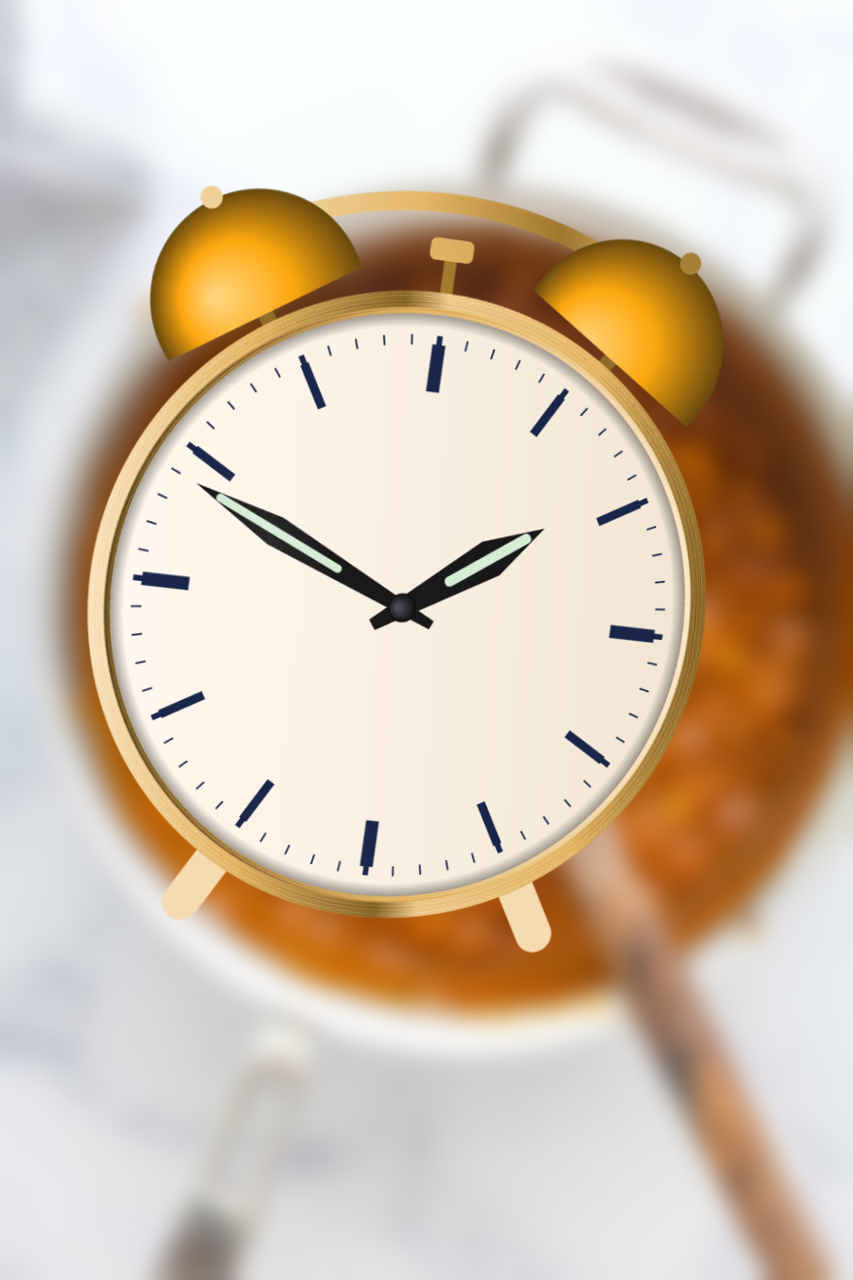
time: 1:49
